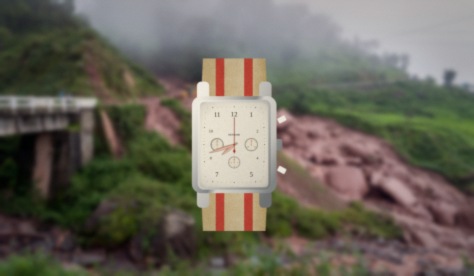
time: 7:42
